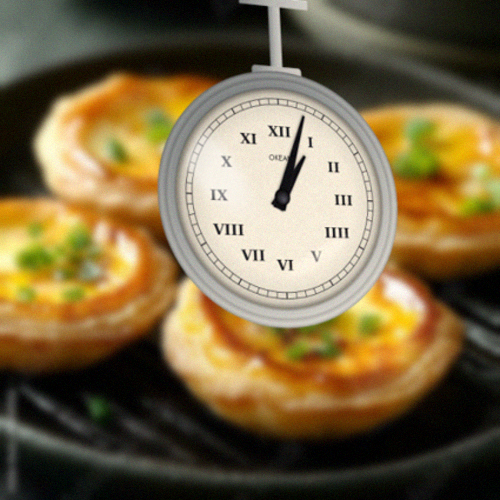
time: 1:03
